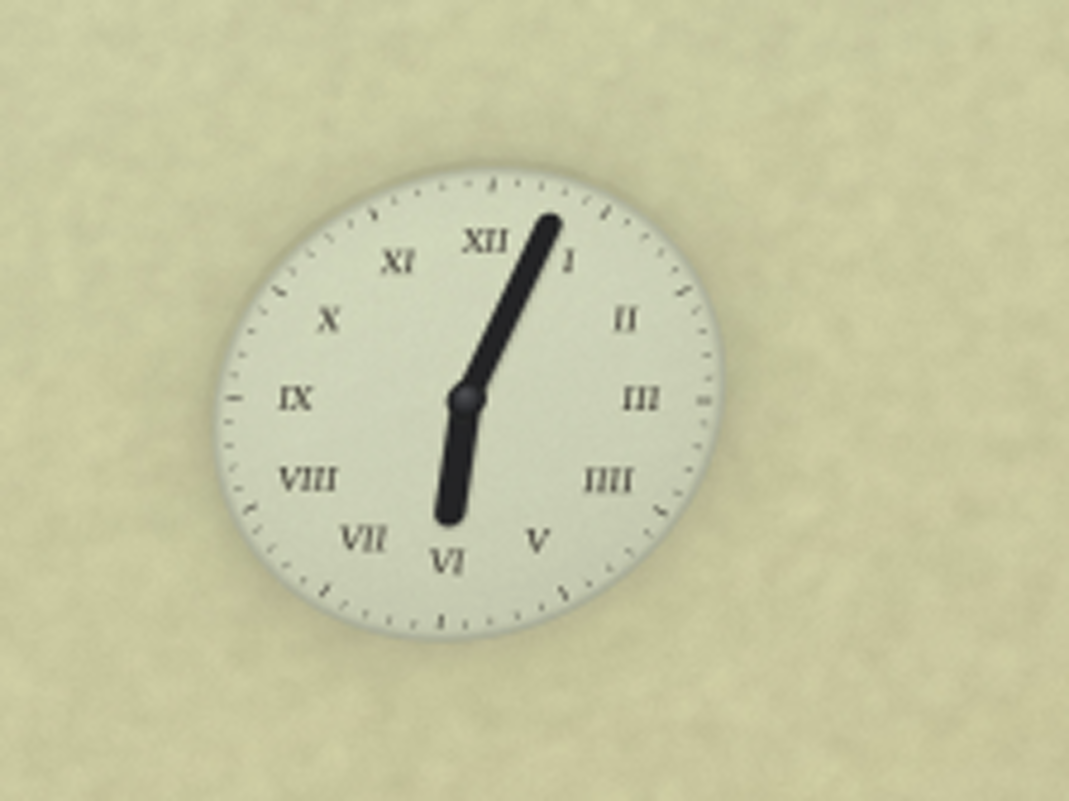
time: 6:03
